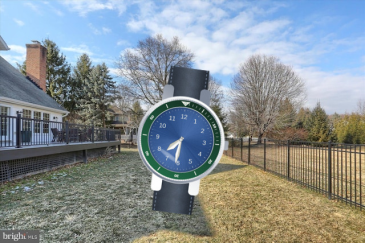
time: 7:31
